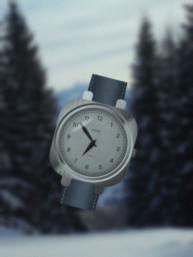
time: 6:52
